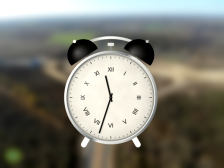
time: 11:33
